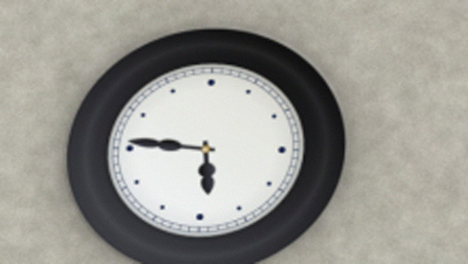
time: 5:46
